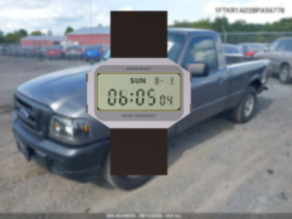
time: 6:05:04
